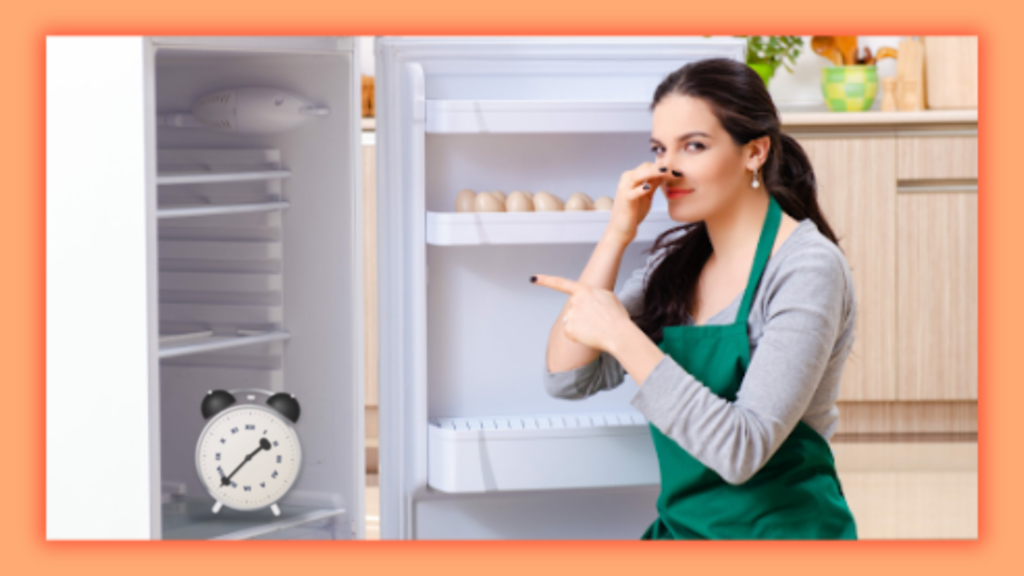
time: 1:37
